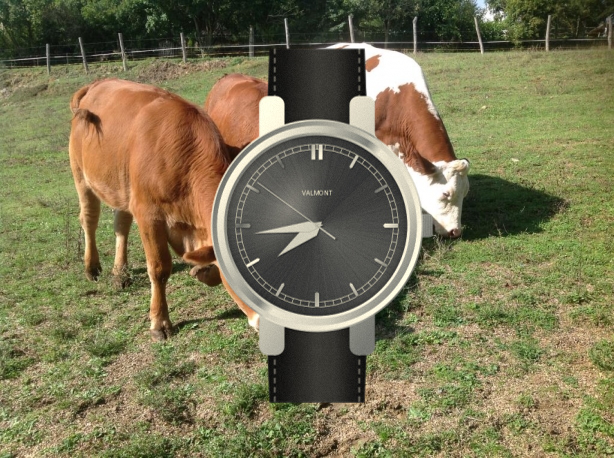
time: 7:43:51
